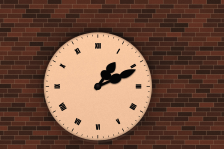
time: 1:11
